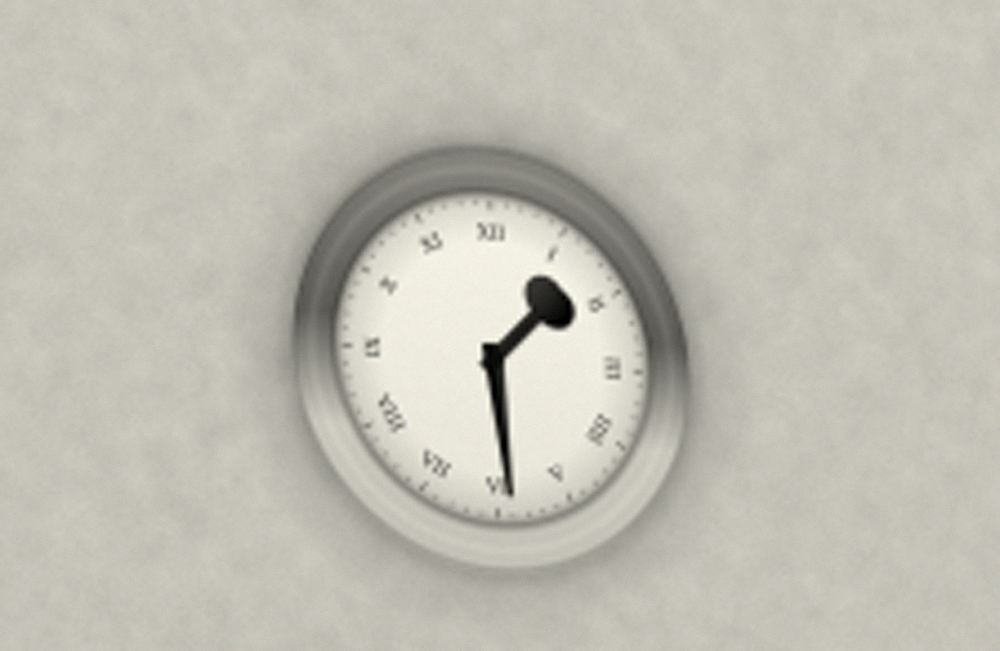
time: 1:29
